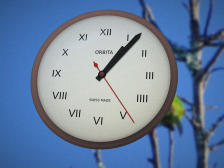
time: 1:06:24
